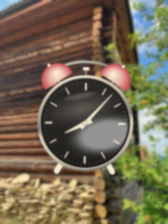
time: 8:07
